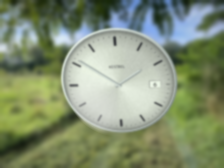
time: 1:51
